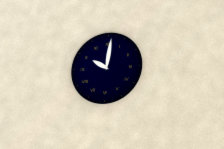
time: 10:01
